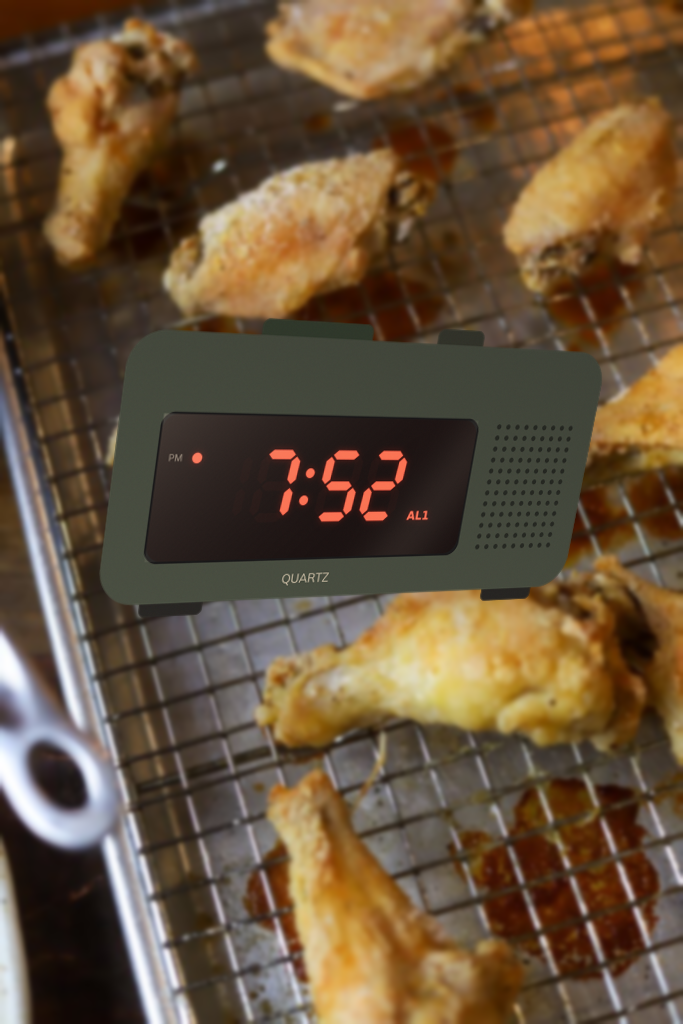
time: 7:52
